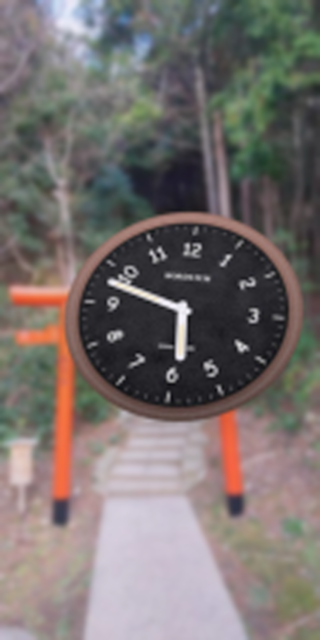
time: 5:48
